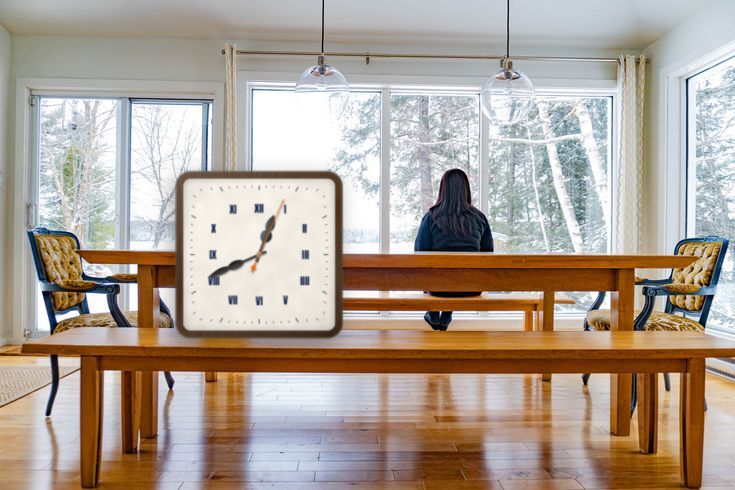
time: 12:41:04
